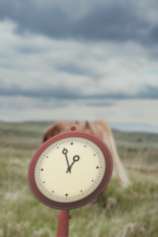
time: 12:57
